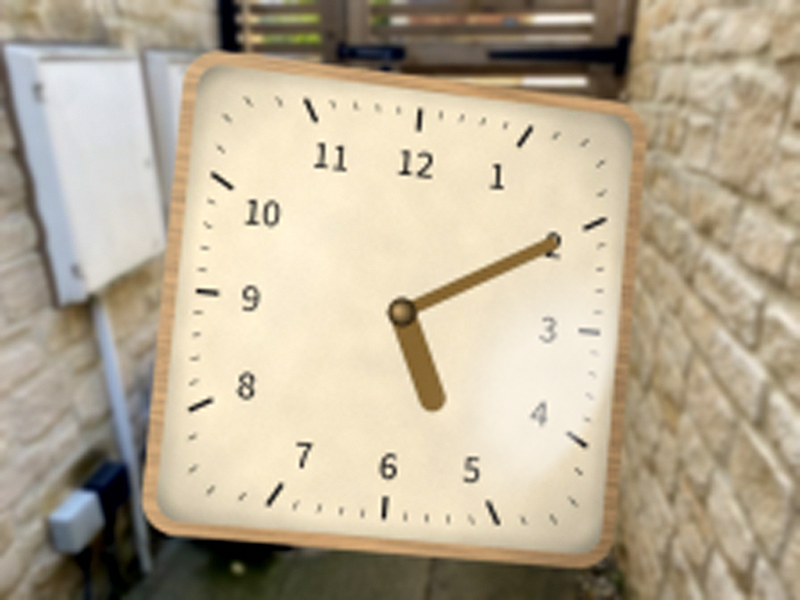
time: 5:10
